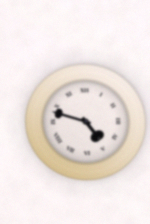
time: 4:48
